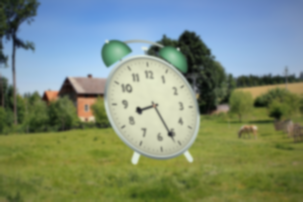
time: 8:26
